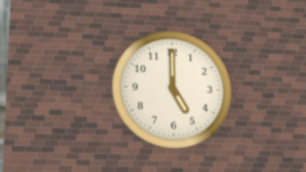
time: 5:00
